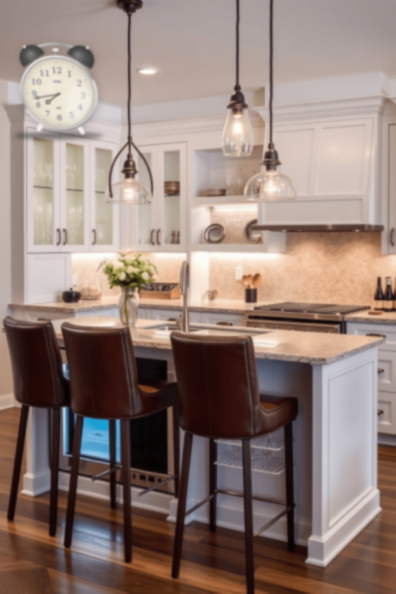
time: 7:43
